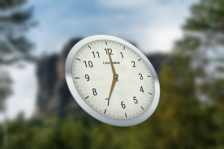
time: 7:00
